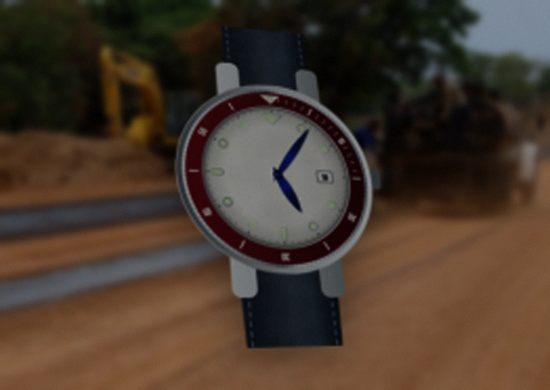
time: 5:06
